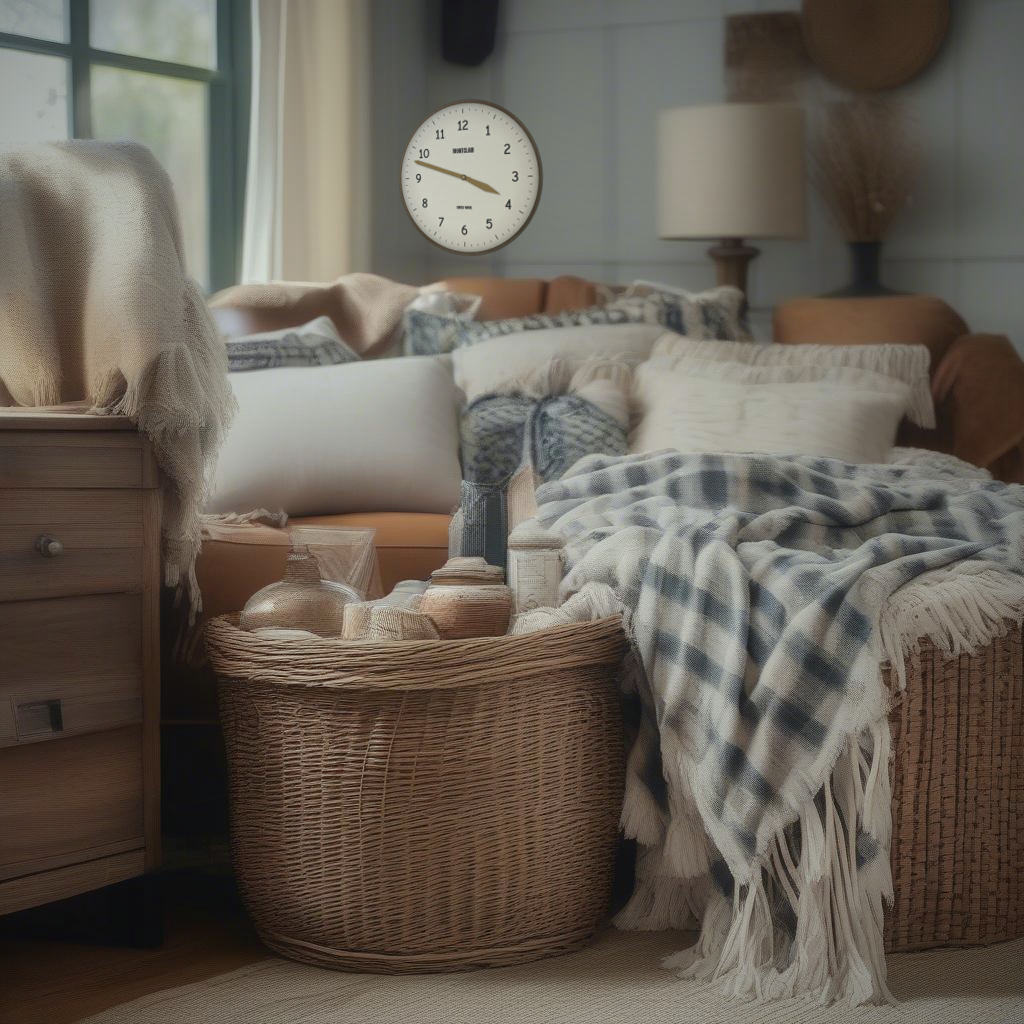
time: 3:48
